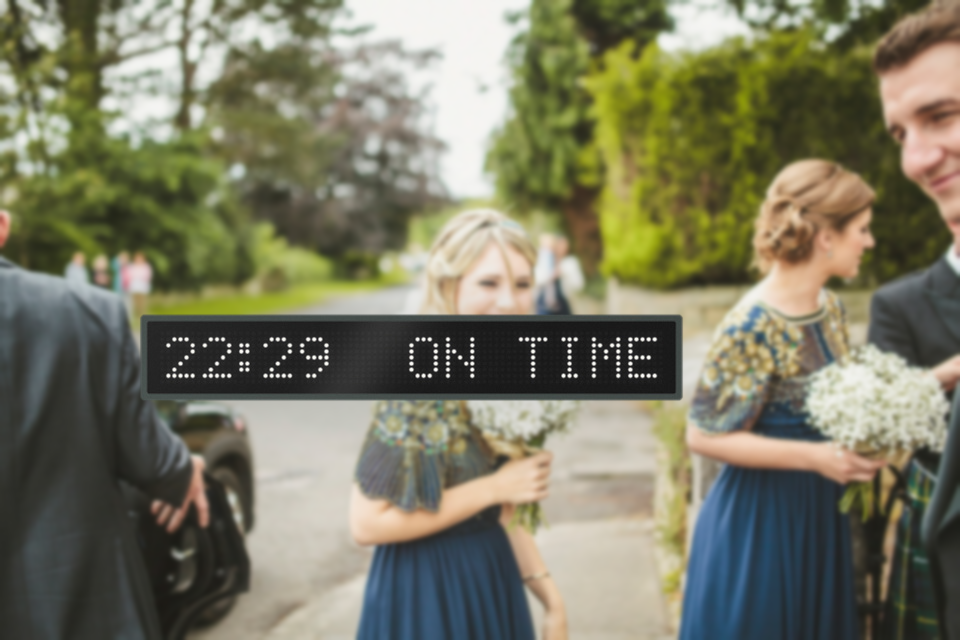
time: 22:29
